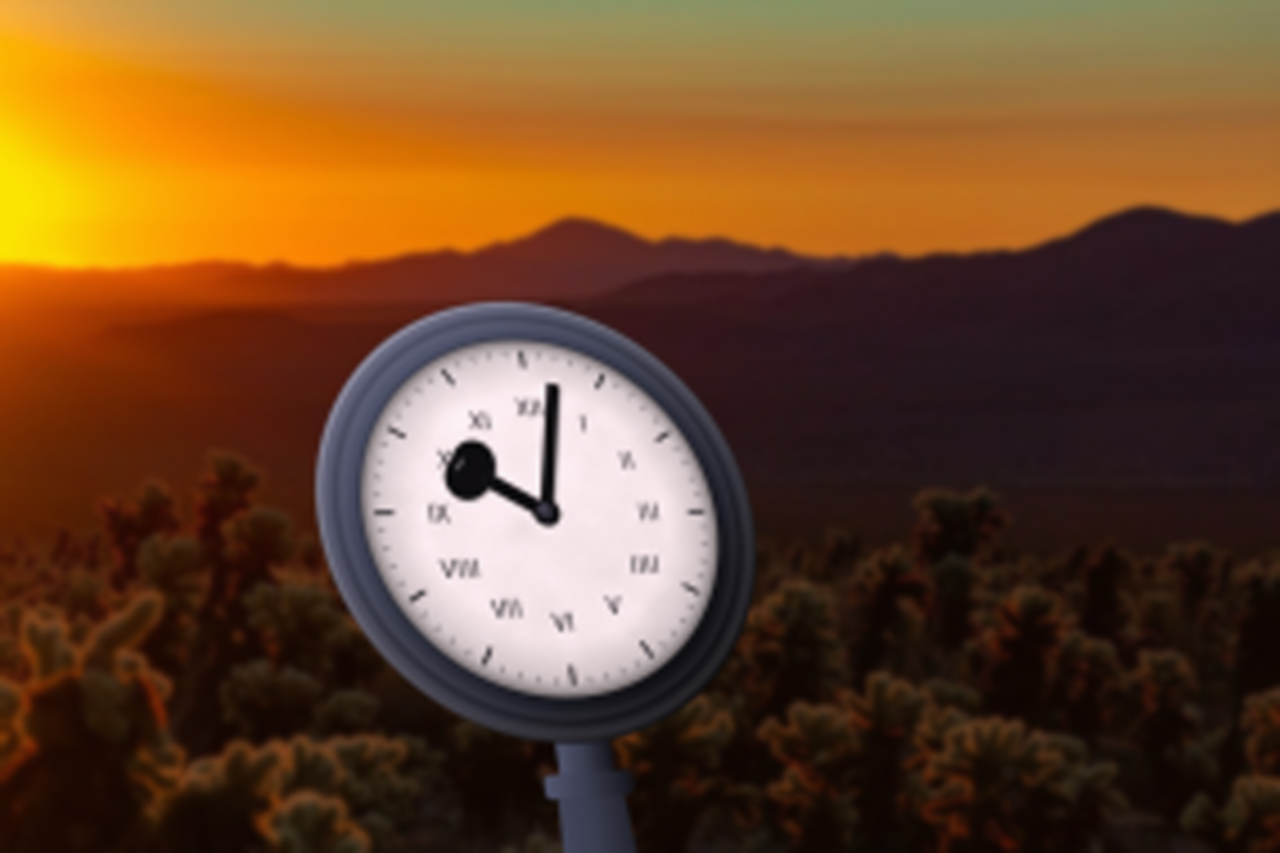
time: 10:02
